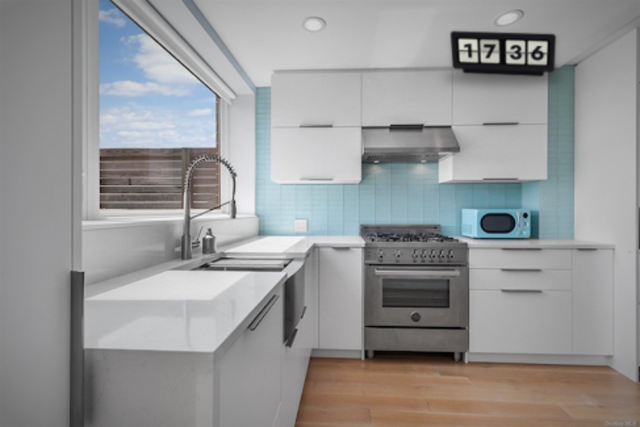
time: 17:36
